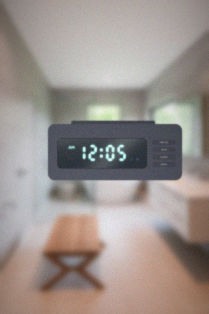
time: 12:05
